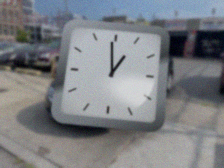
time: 12:59
